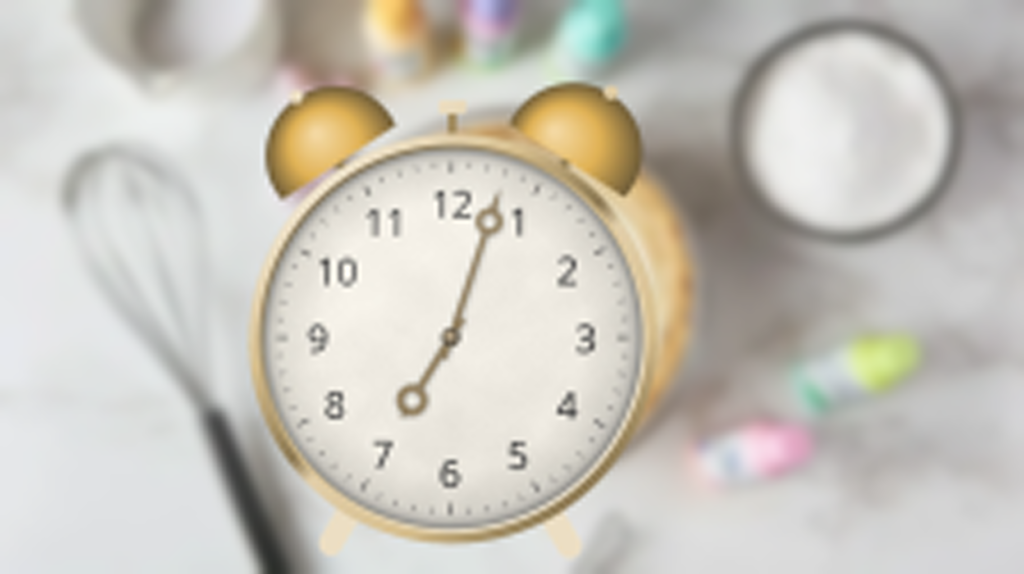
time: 7:03
